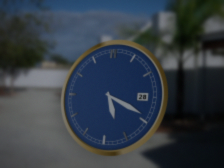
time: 5:19
